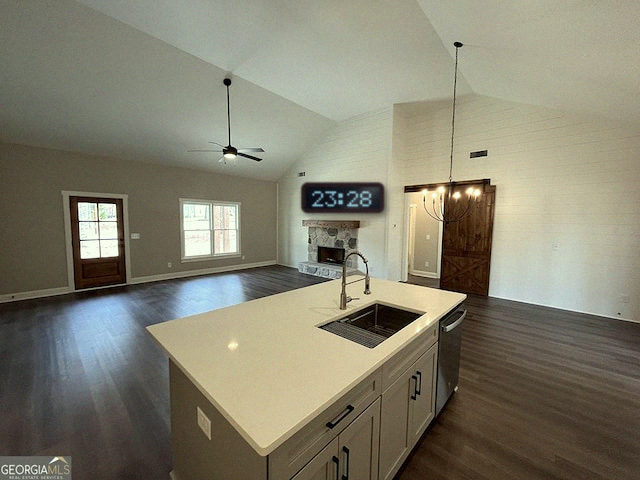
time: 23:28
